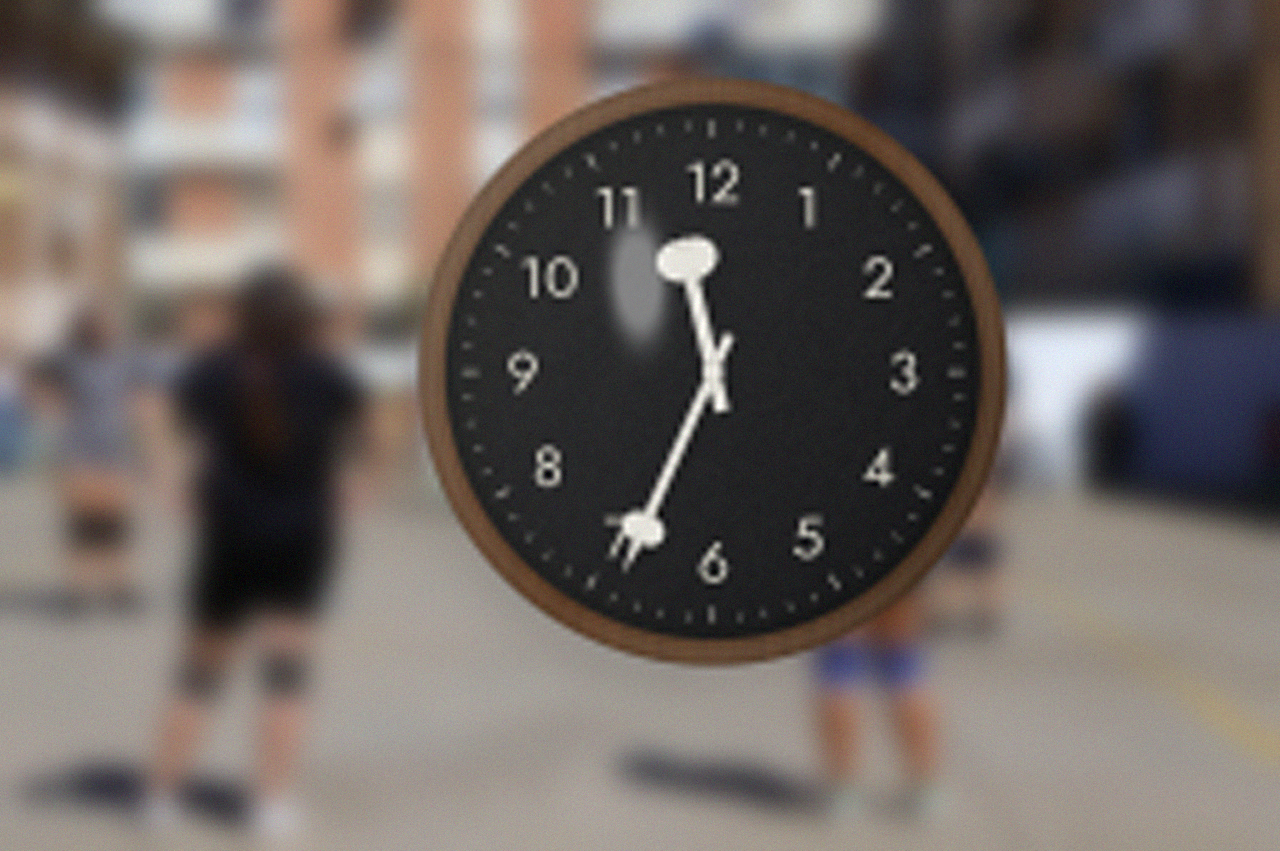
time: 11:34
